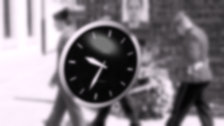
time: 9:33
